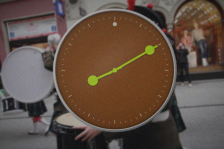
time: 8:10
